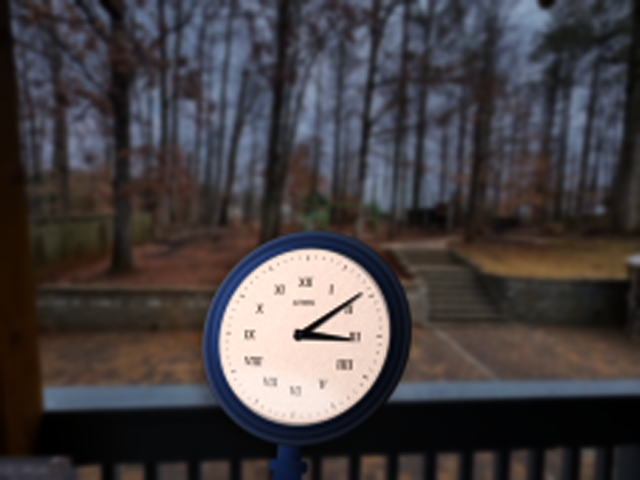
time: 3:09
